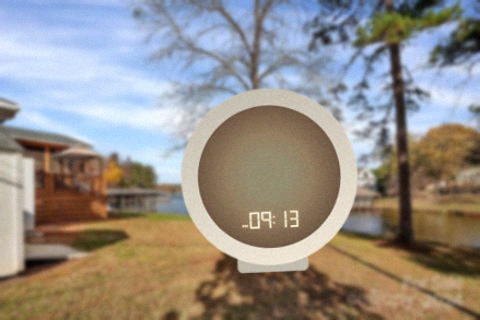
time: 9:13
